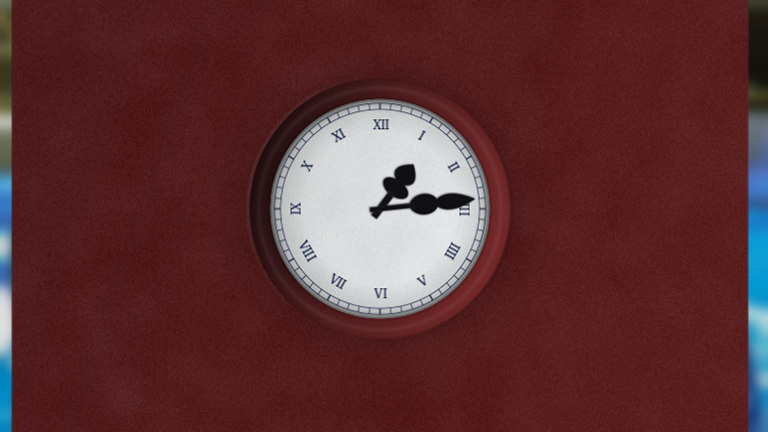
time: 1:14
